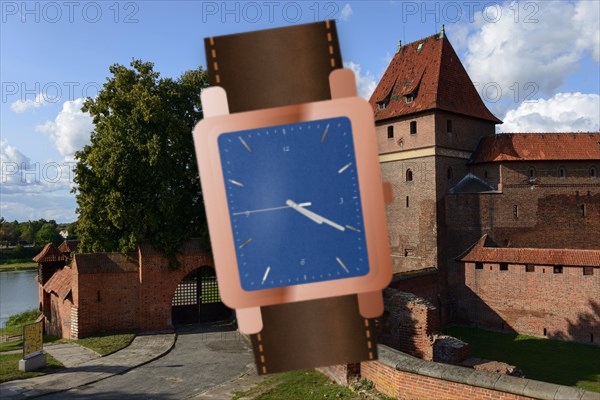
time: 4:20:45
